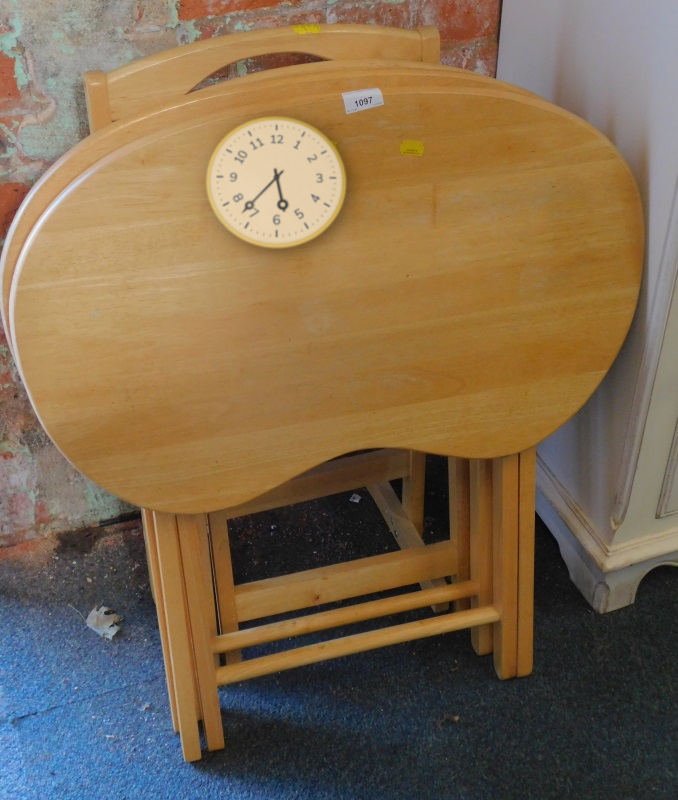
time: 5:37
